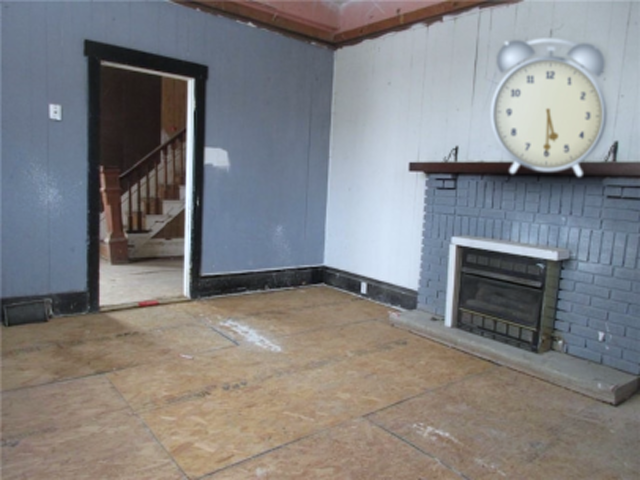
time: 5:30
